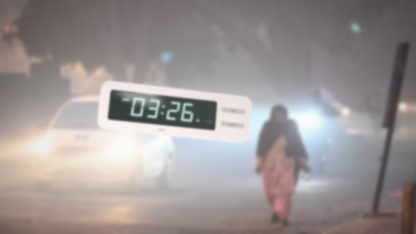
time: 3:26
